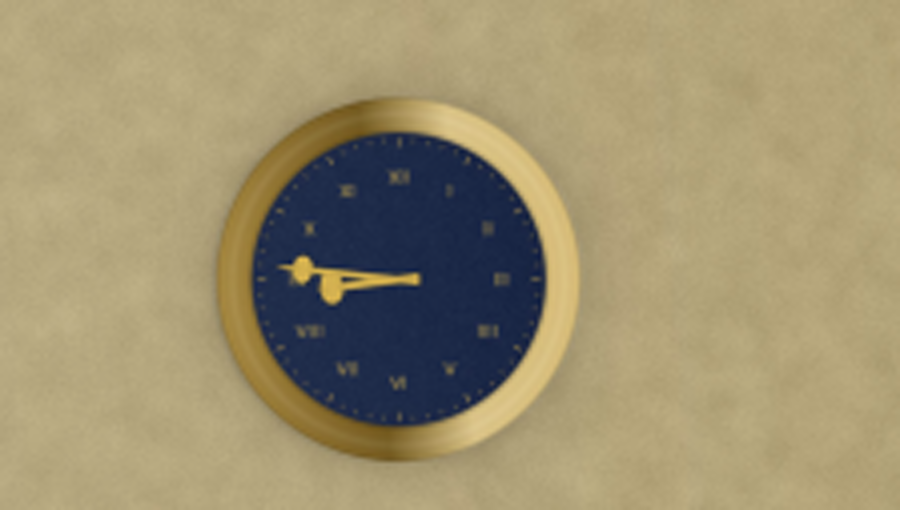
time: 8:46
